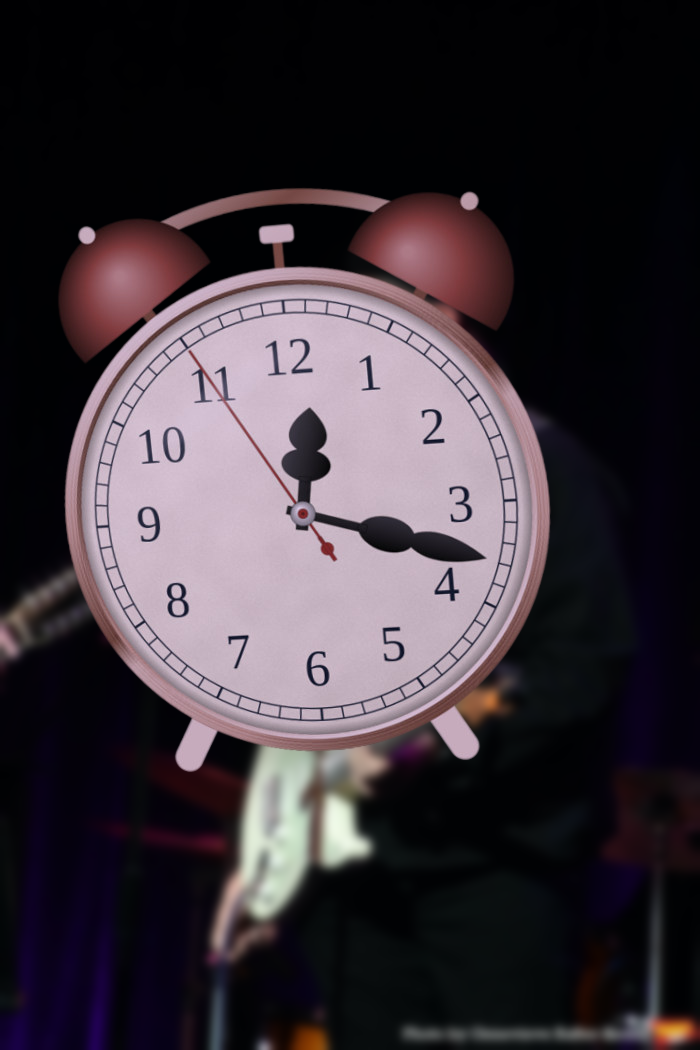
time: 12:17:55
